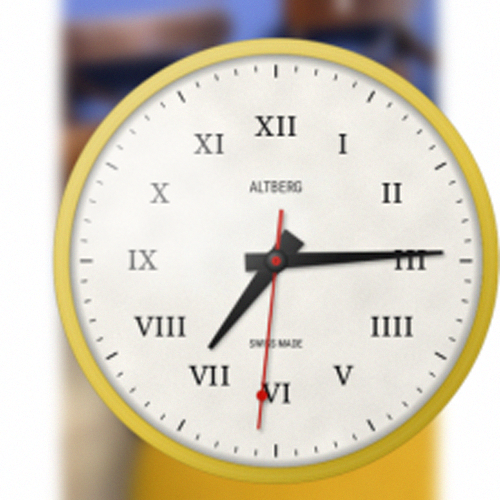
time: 7:14:31
